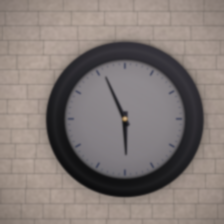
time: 5:56
